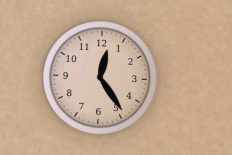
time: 12:24
